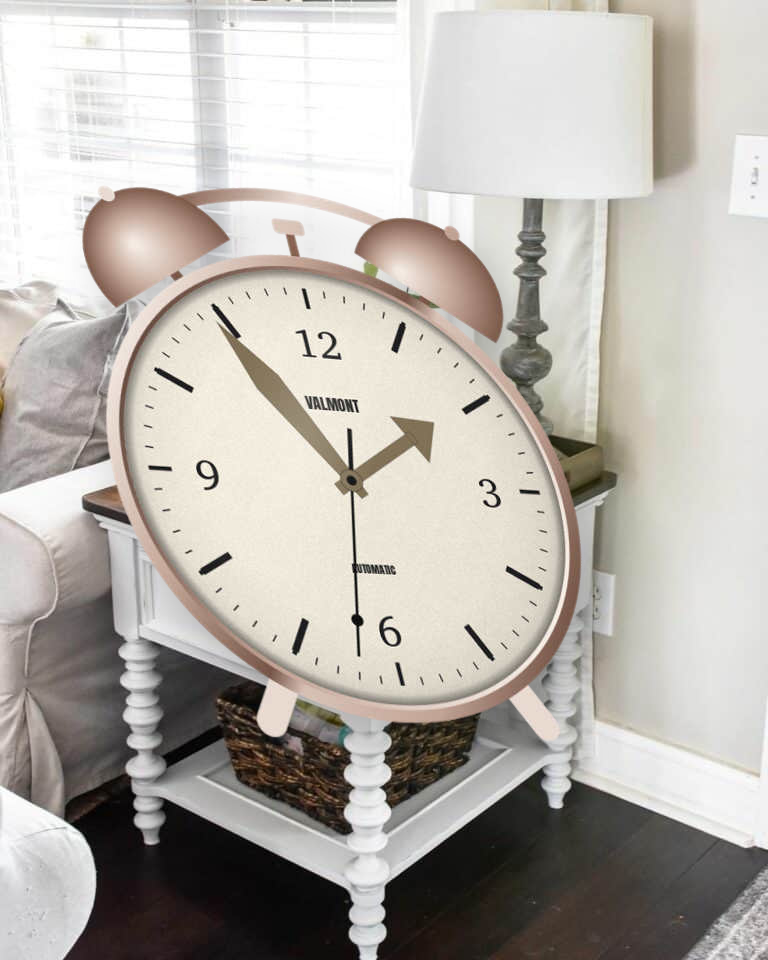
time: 1:54:32
